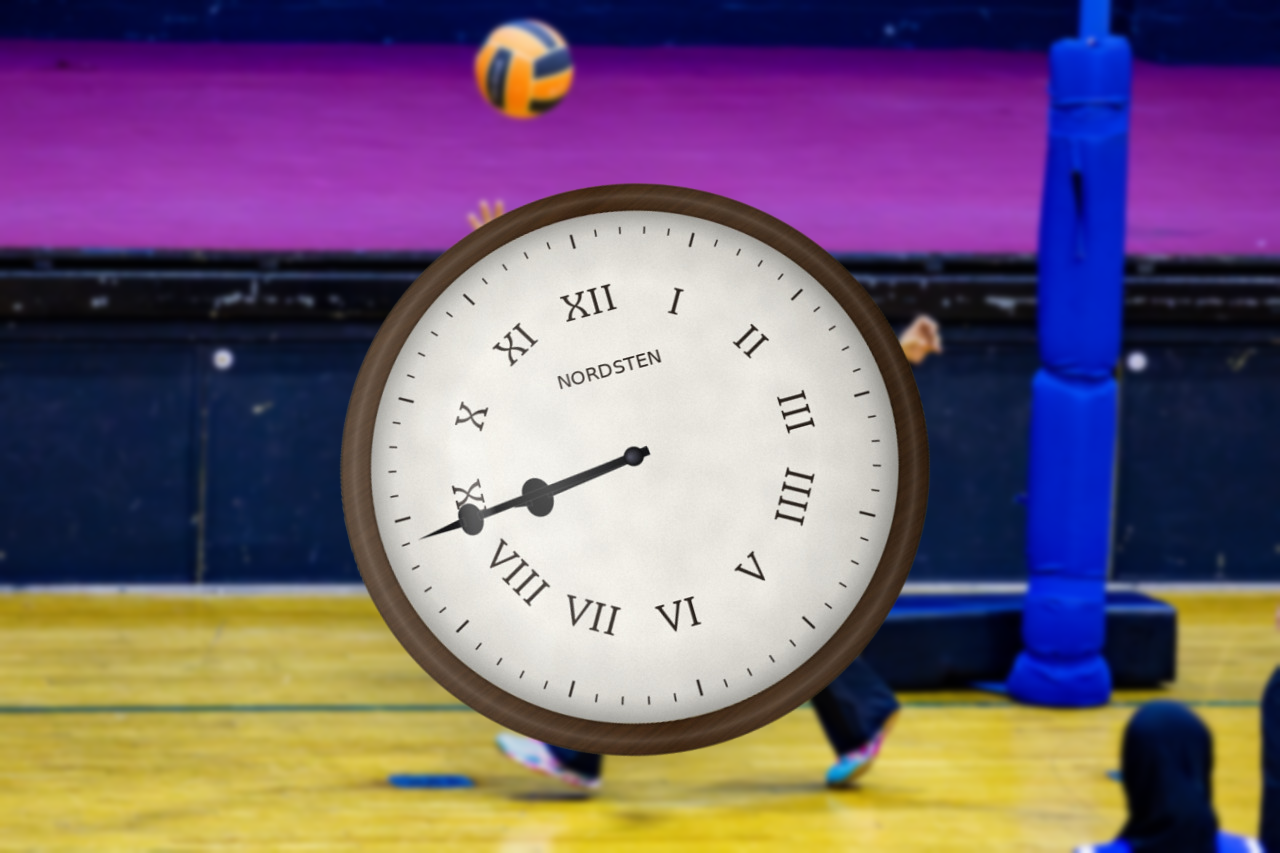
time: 8:44
